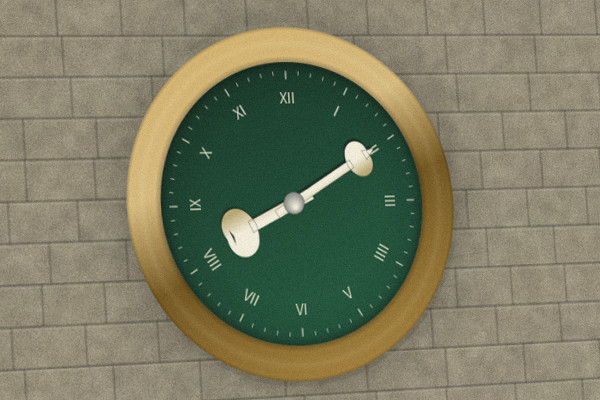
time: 8:10
